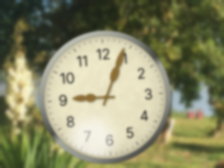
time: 9:04
